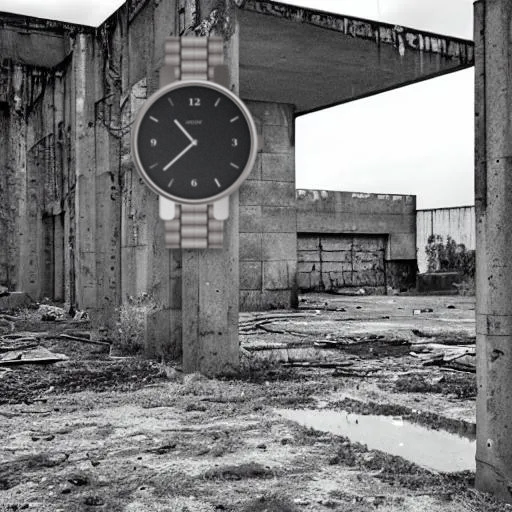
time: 10:38
